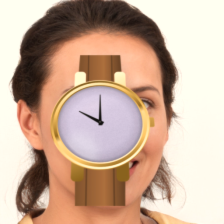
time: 10:00
